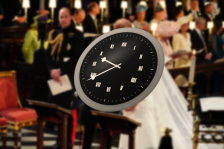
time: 9:39
